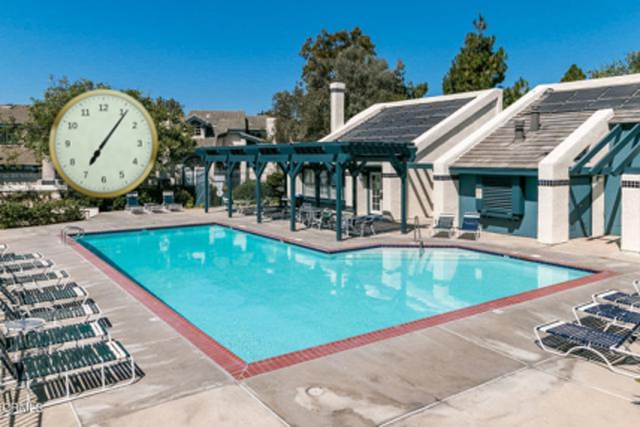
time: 7:06
